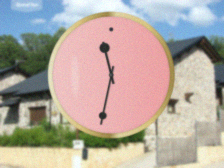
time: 11:32
